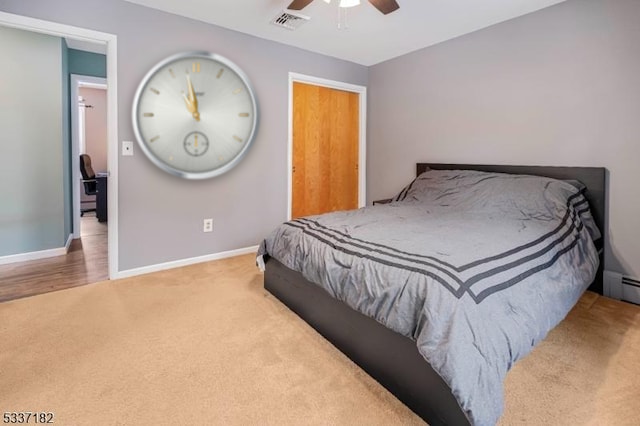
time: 10:58
